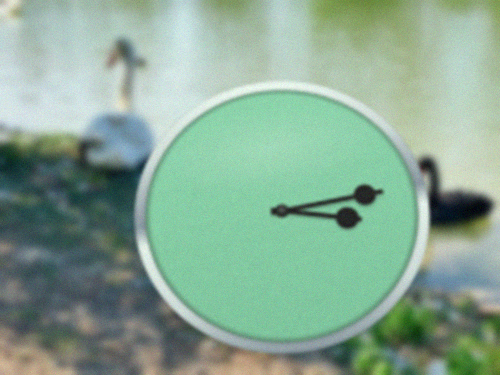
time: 3:13
